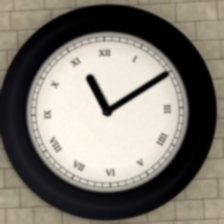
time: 11:10
